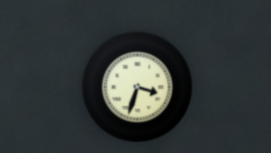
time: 3:33
